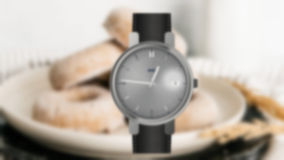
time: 12:46
